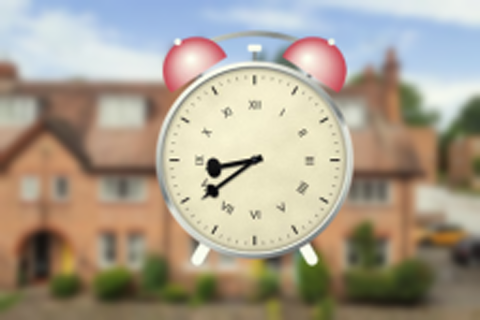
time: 8:39
